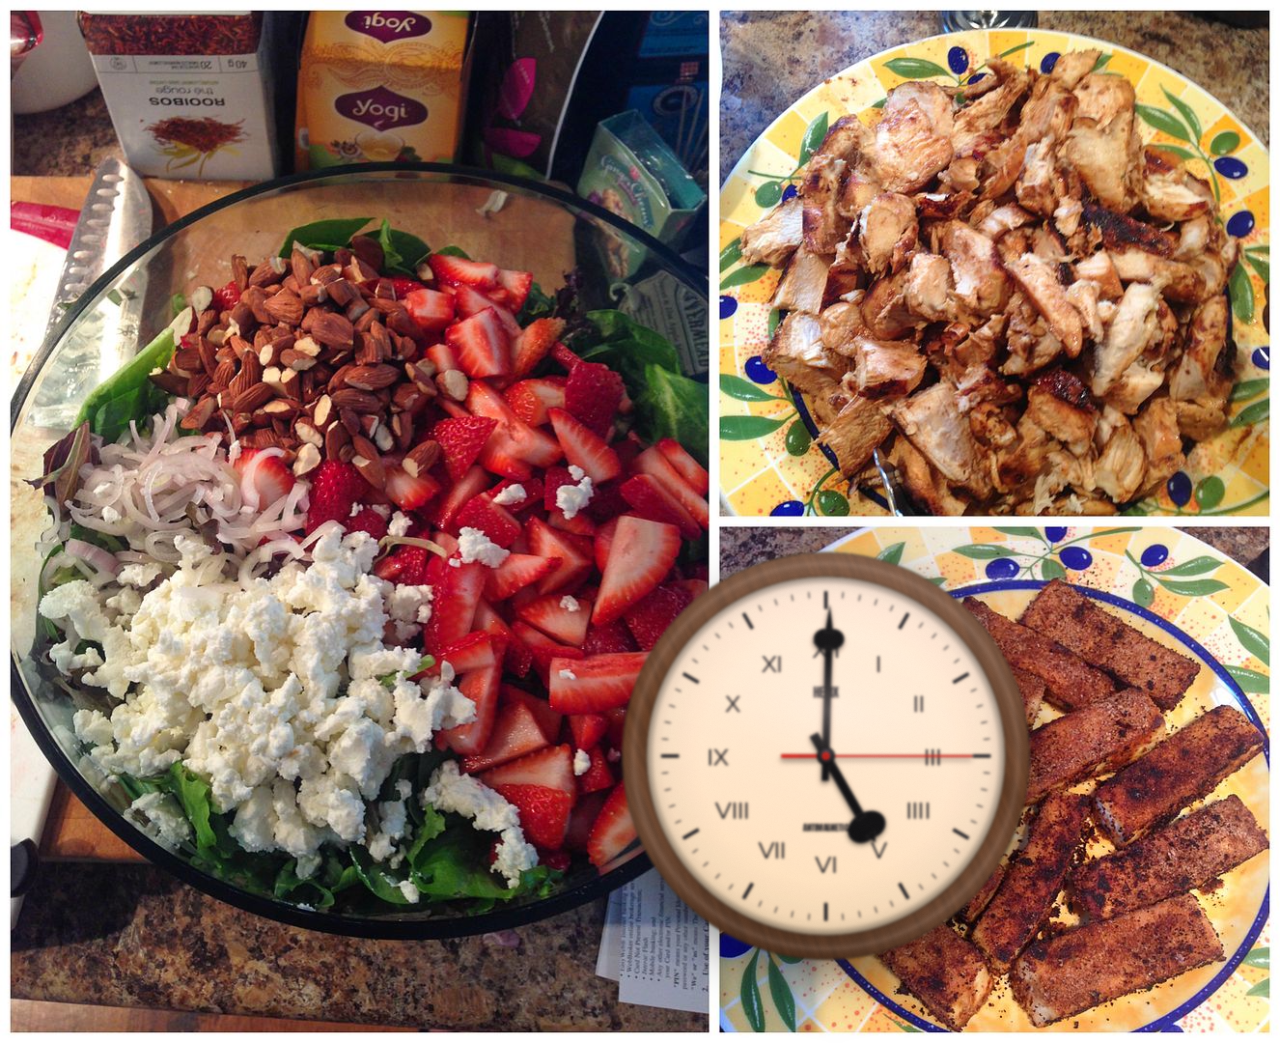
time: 5:00:15
